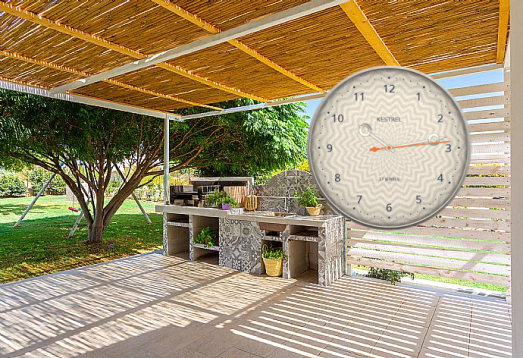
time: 10:13:14
